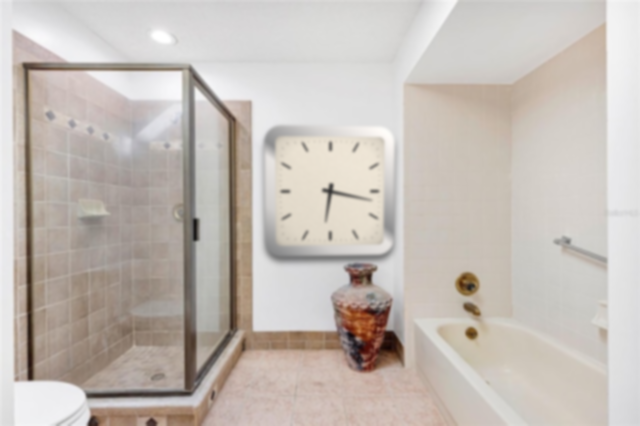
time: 6:17
